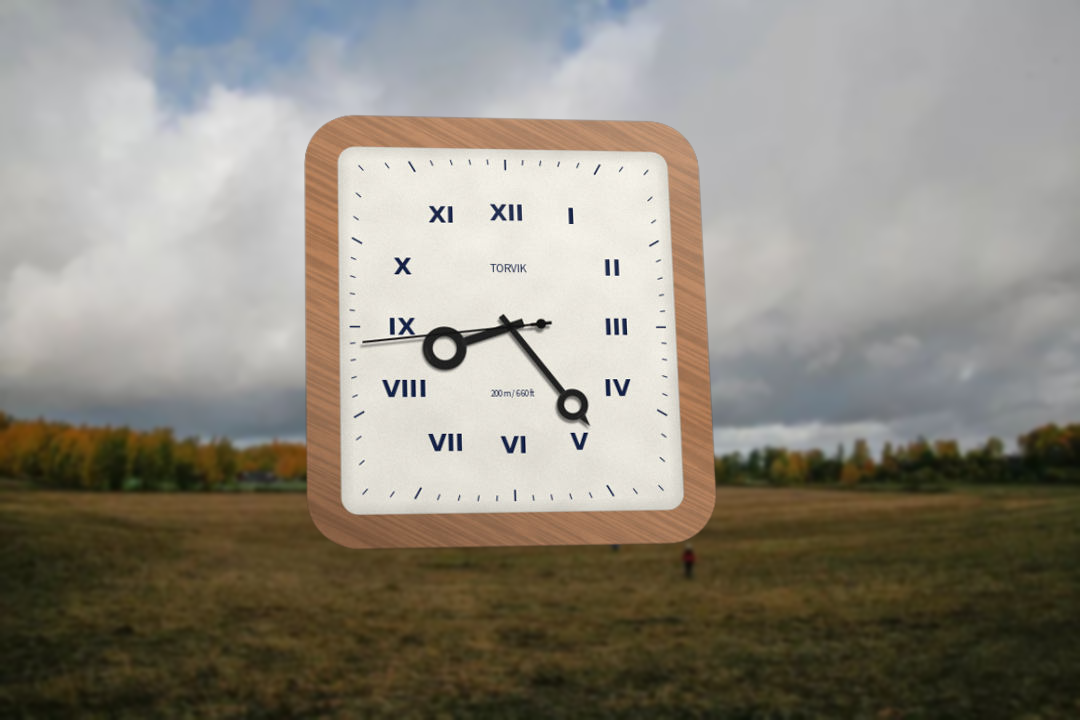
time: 8:23:44
